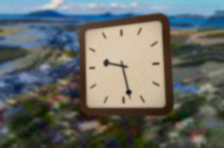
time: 9:28
